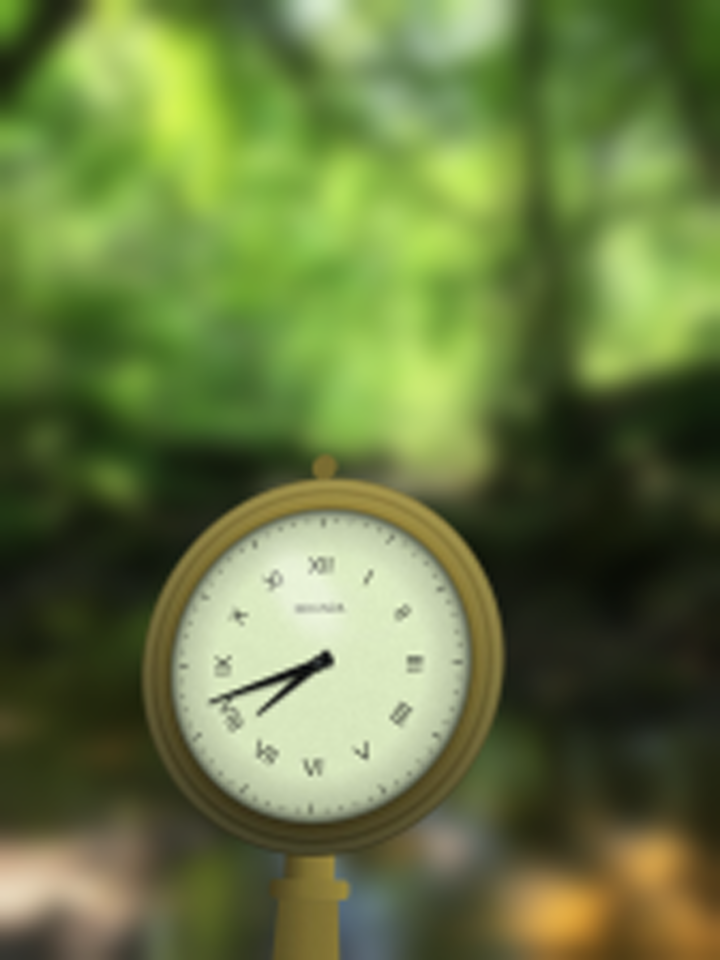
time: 7:42
